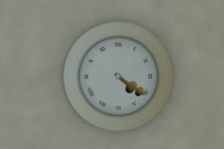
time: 4:21
